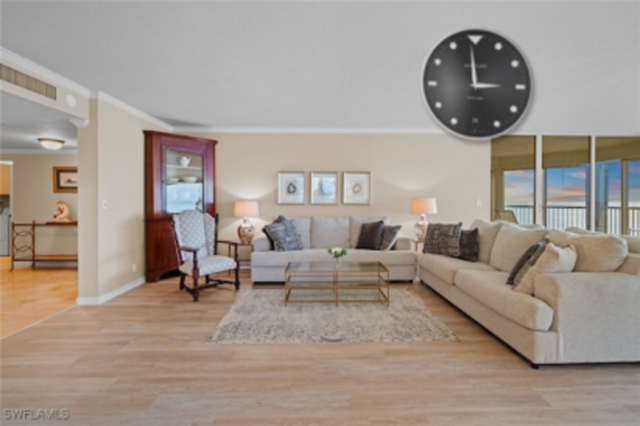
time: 2:59
